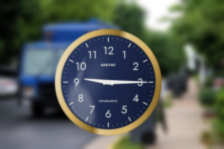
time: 9:15
